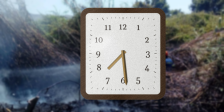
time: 7:29
